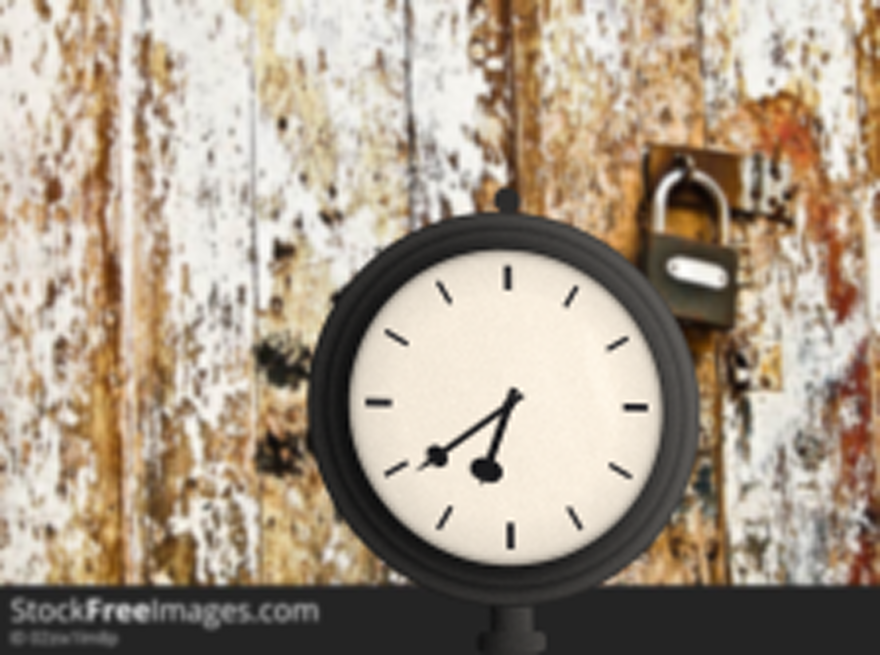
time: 6:39
